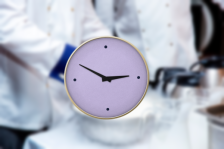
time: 2:50
